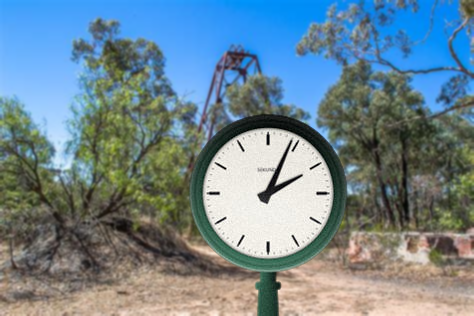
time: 2:04
